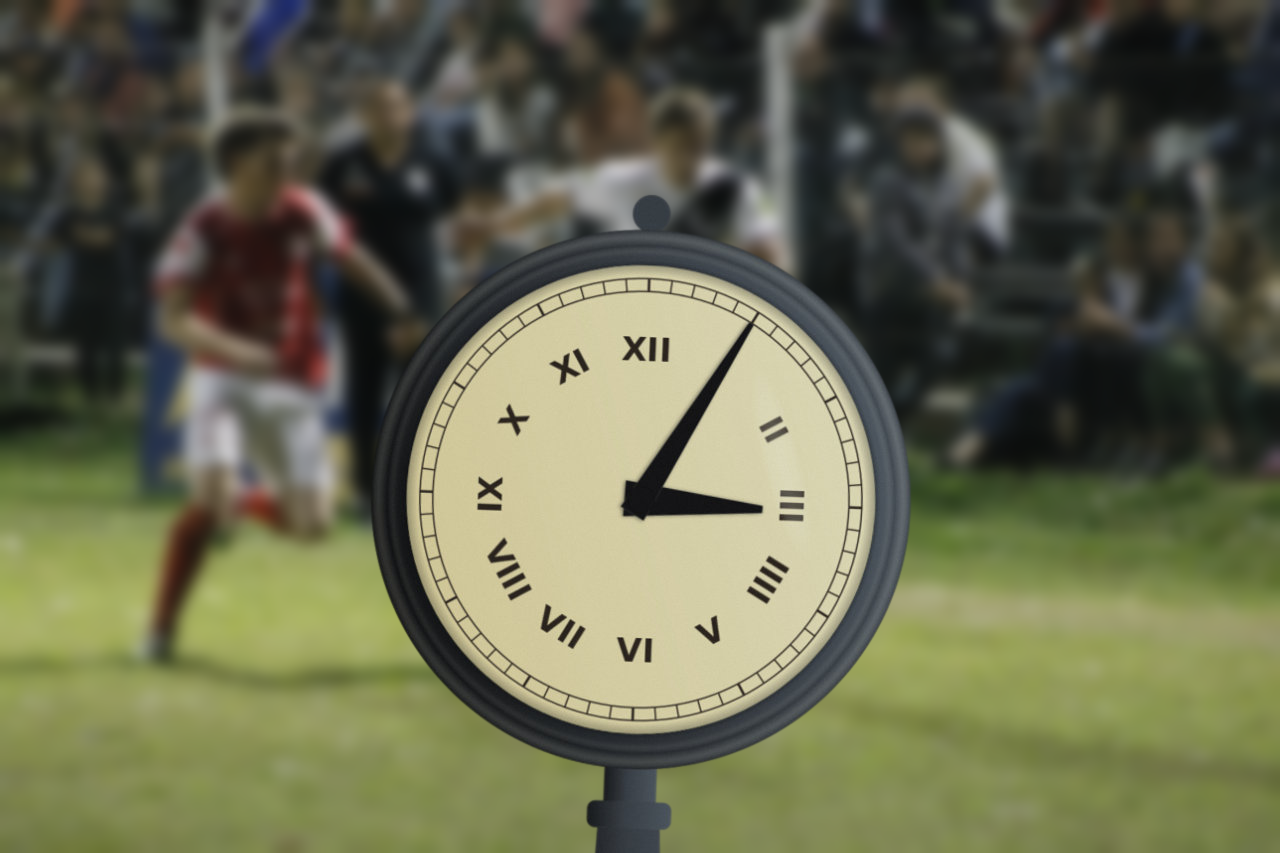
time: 3:05
